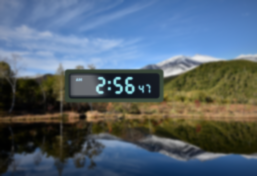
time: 2:56
